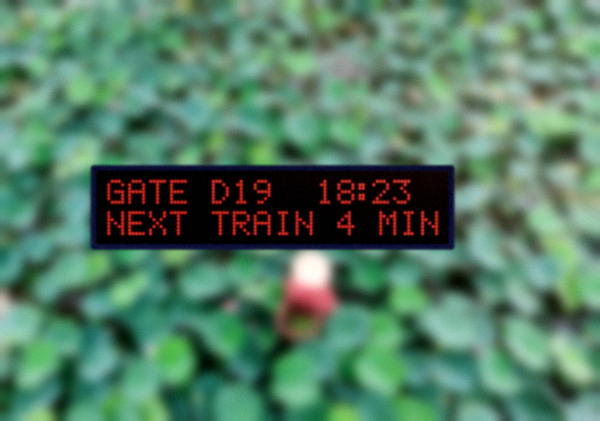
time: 18:23
